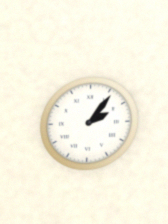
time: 2:06
